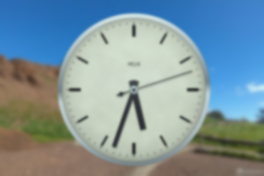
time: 5:33:12
